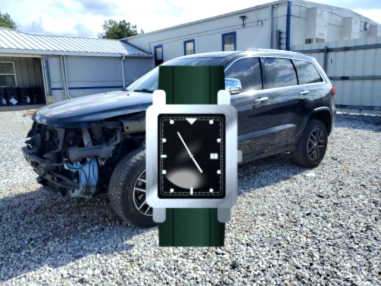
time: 4:55
